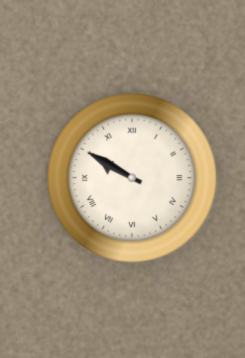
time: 9:50
